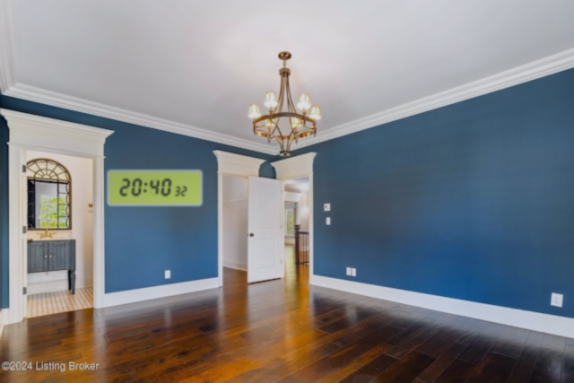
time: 20:40
